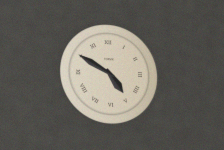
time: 4:50
